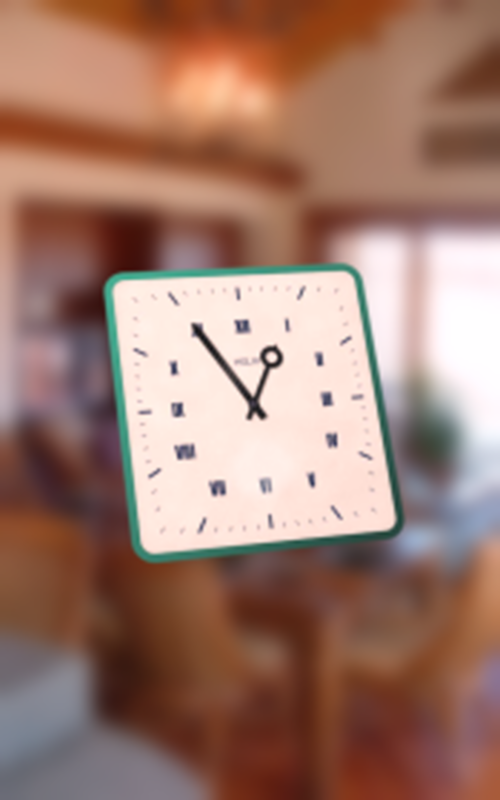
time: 12:55
